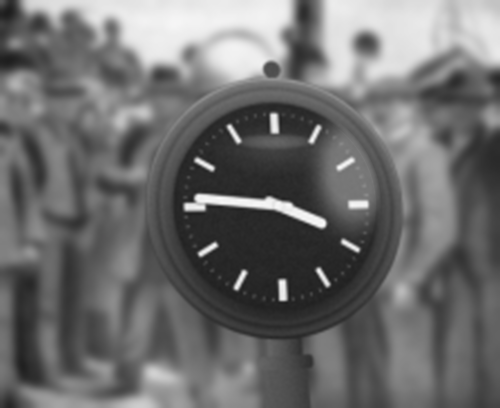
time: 3:46
